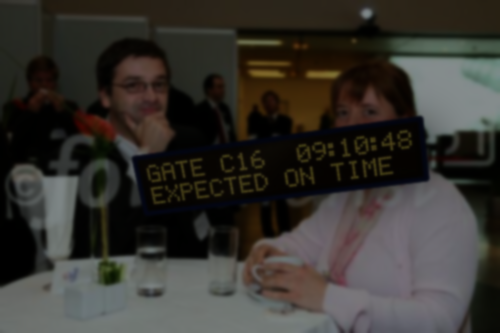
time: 9:10:48
